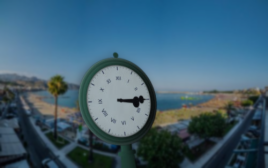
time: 3:15
